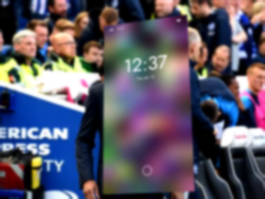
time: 12:37
